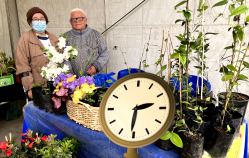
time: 2:31
